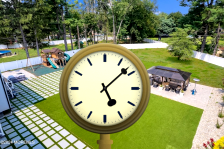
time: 5:08
